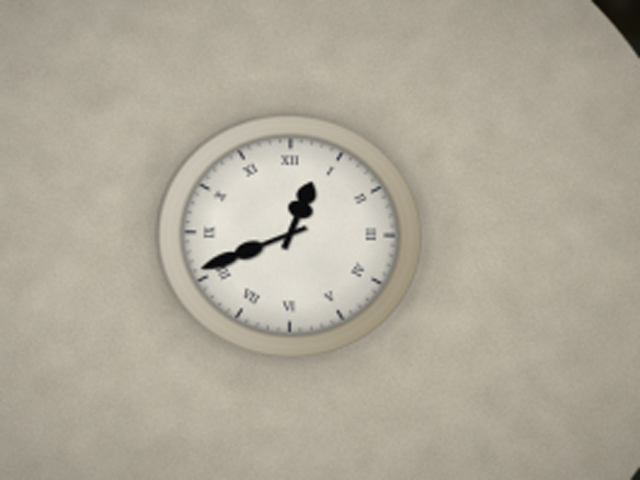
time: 12:41
